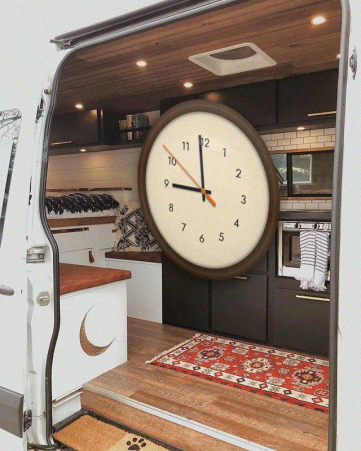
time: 8:58:51
